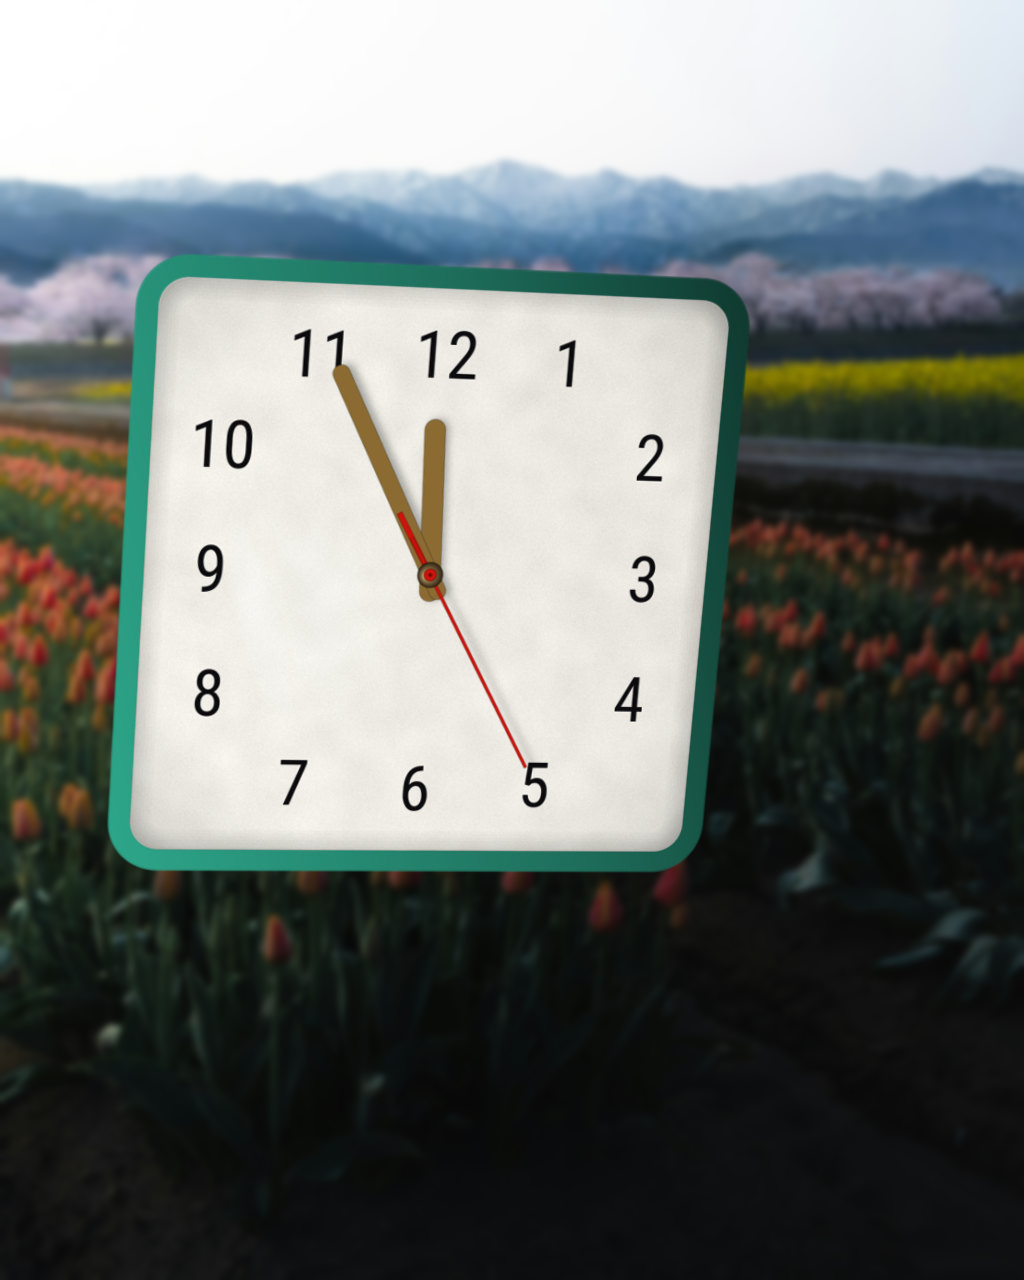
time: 11:55:25
